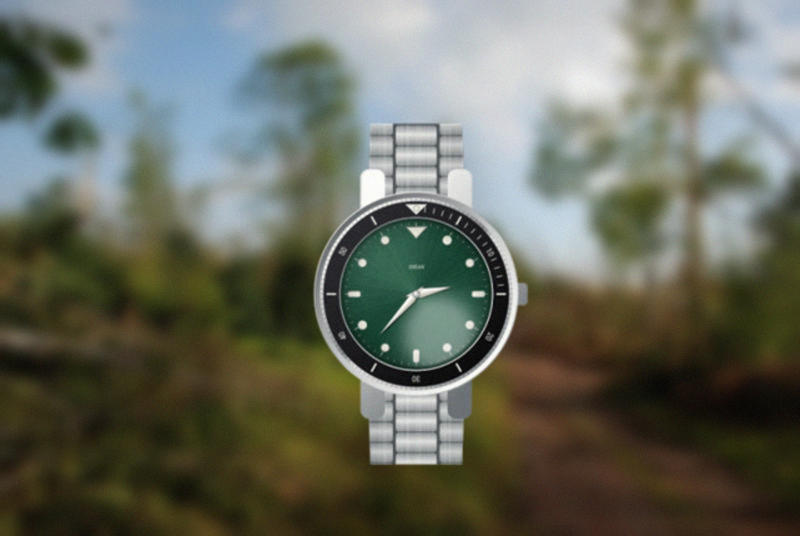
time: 2:37
